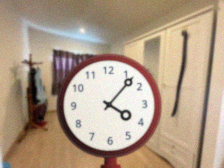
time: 4:07
